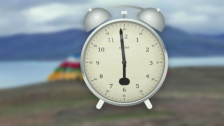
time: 5:59
